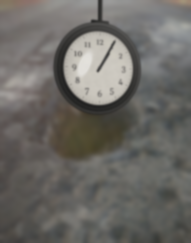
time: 1:05
